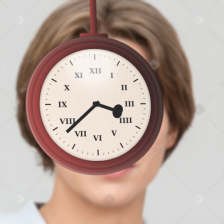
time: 3:38
